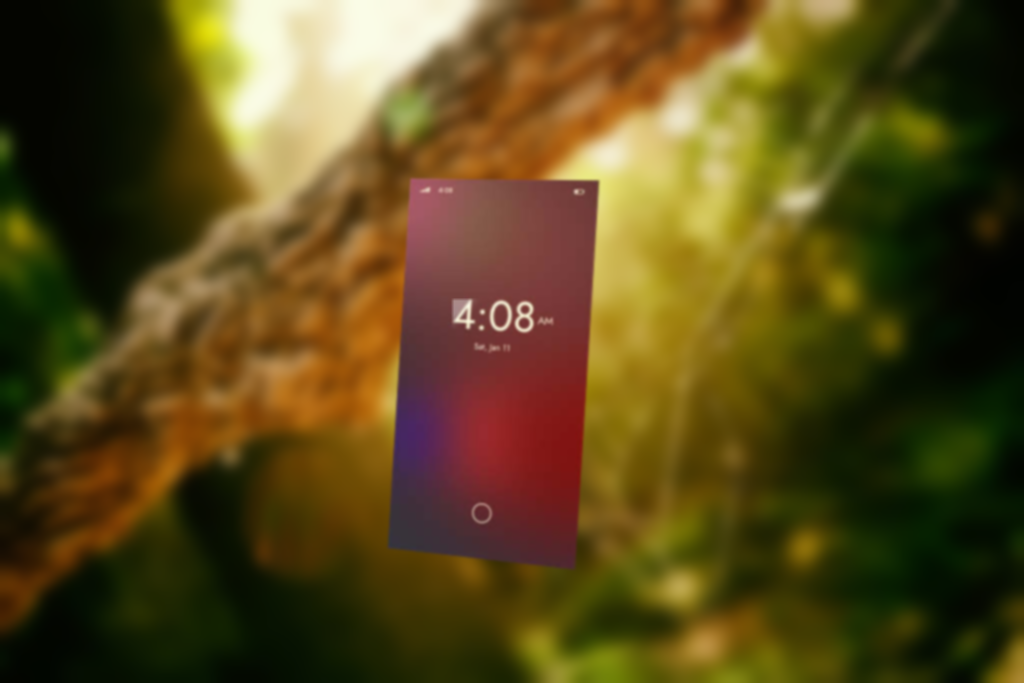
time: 4:08
